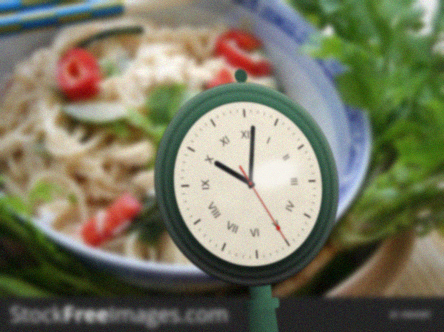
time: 10:01:25
